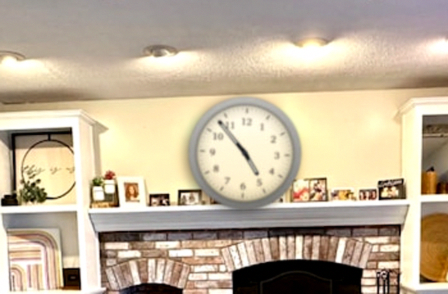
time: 4:53
